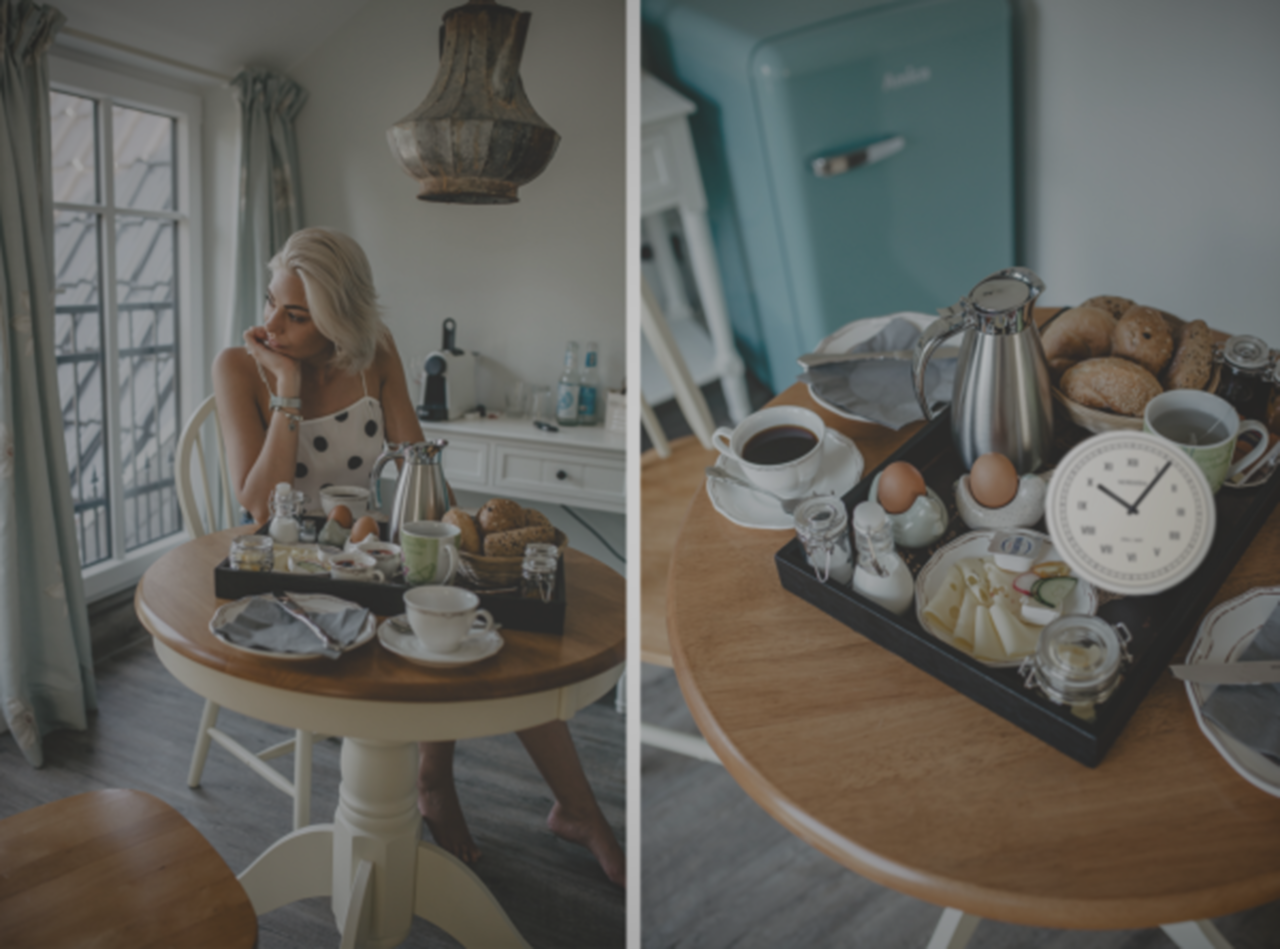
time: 10:06
